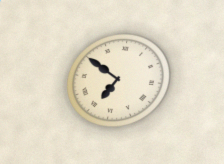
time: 6:50
